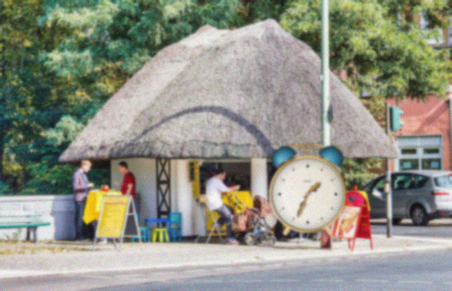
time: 1:34
